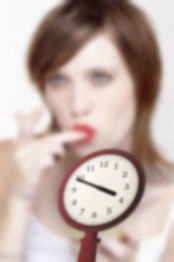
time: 3:49
